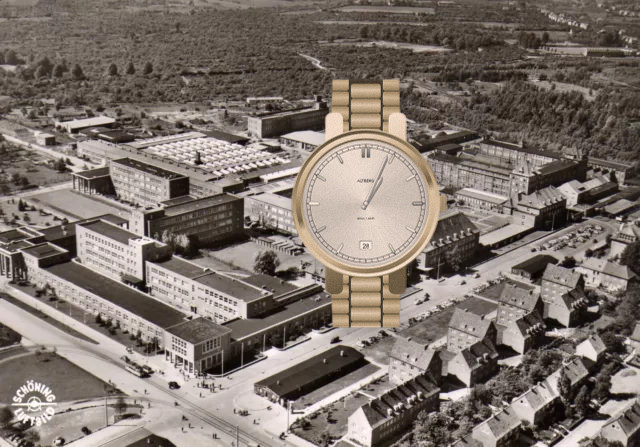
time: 1:04
